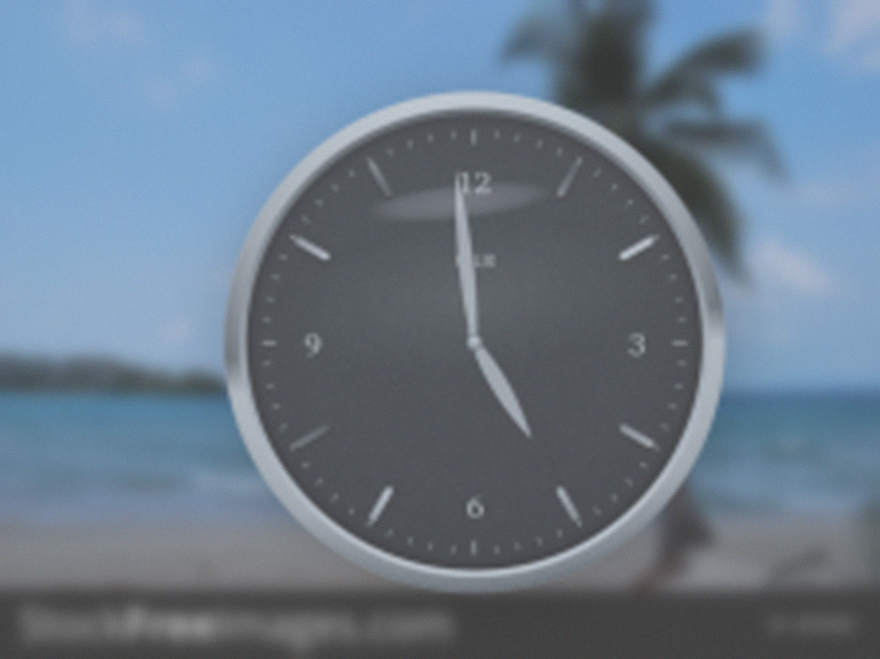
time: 4:59
